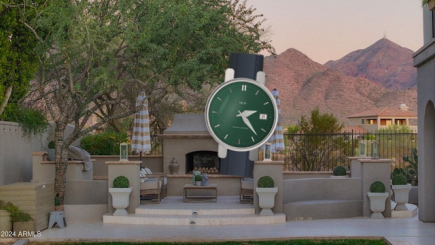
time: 2:23
